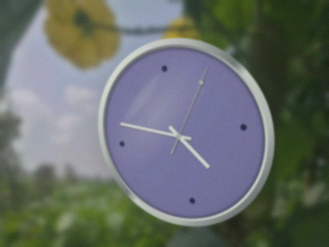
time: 4:48:06
